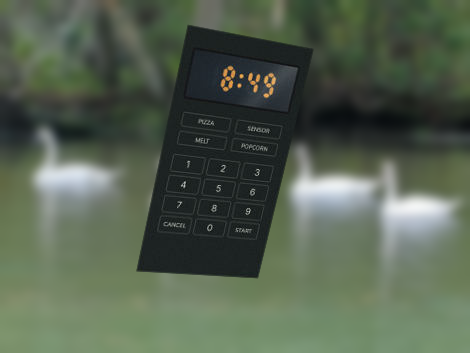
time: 8:49
